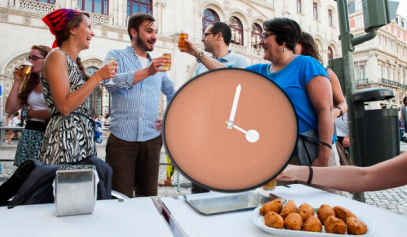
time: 4:02
